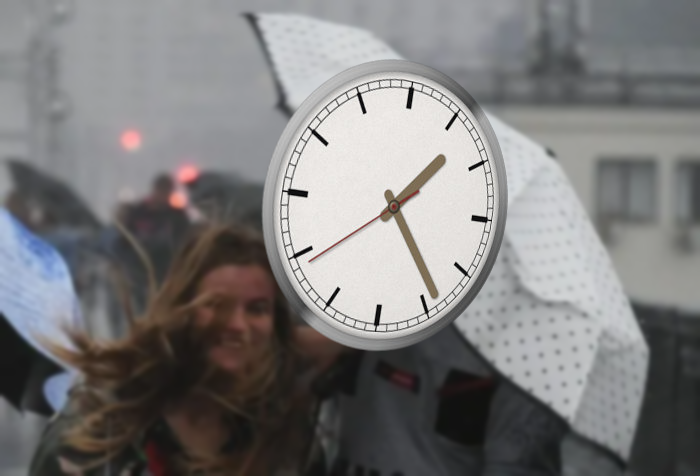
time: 1:23:39
